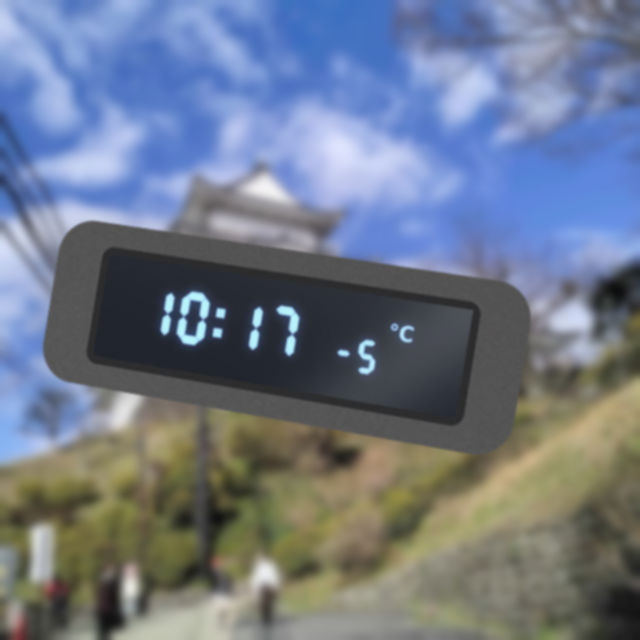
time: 10:17
